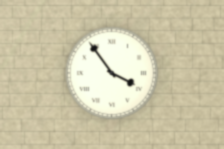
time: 3:54
